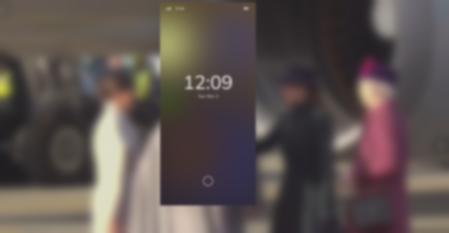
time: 12:09
